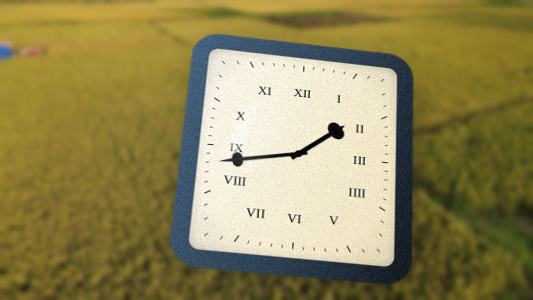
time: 1:43
